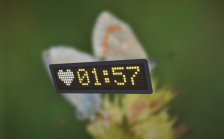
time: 1:57
